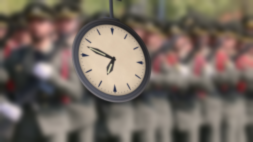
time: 6:48
